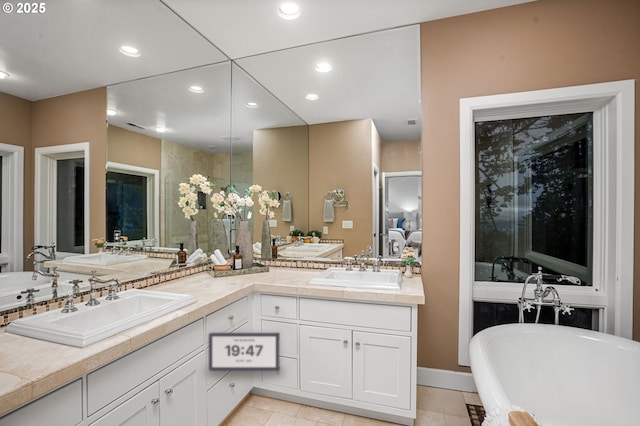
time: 19:47
